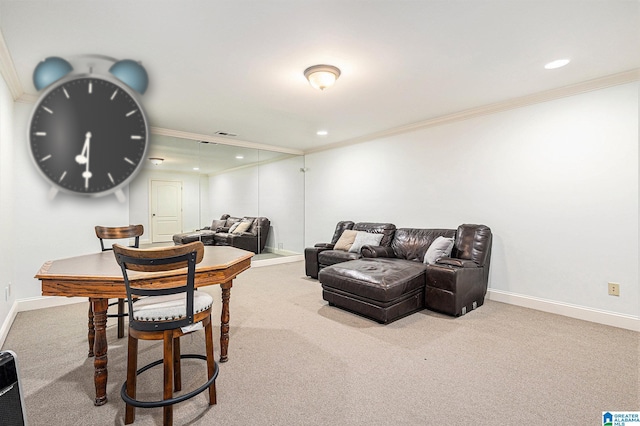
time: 6:30
